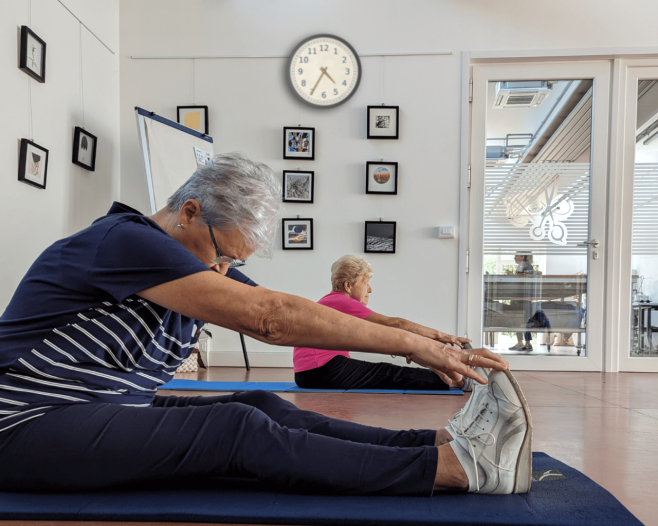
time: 4:35
